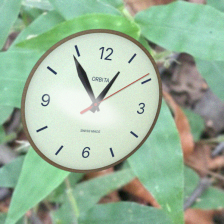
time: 12:54:09
